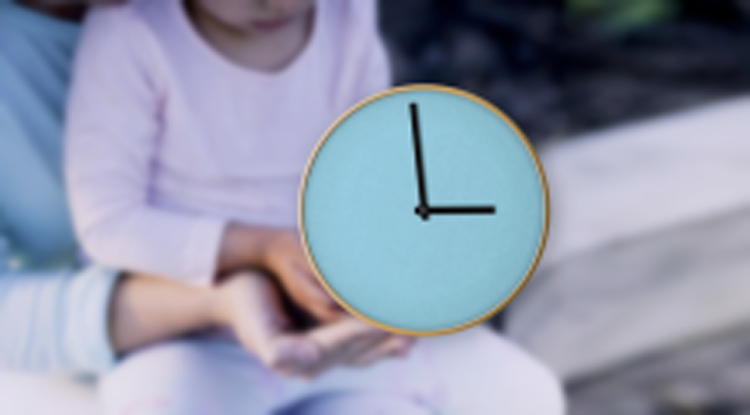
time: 2:59
